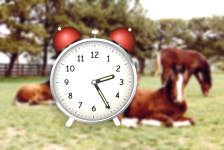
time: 2:25
